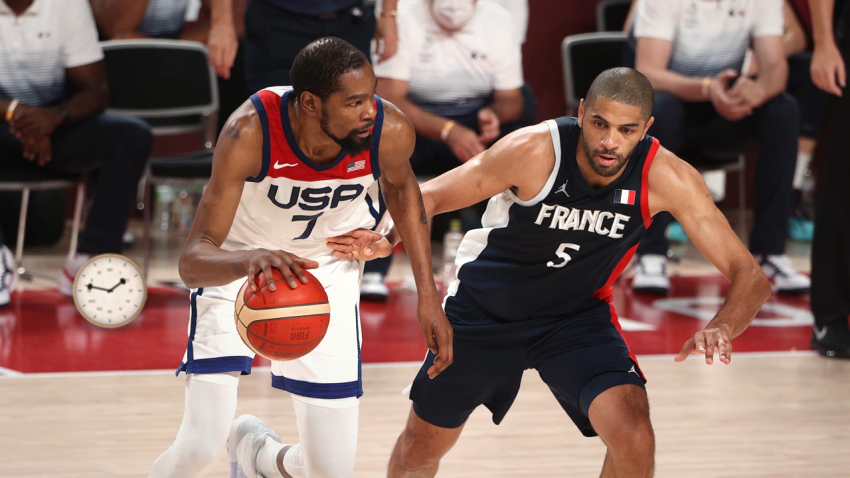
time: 1:47
